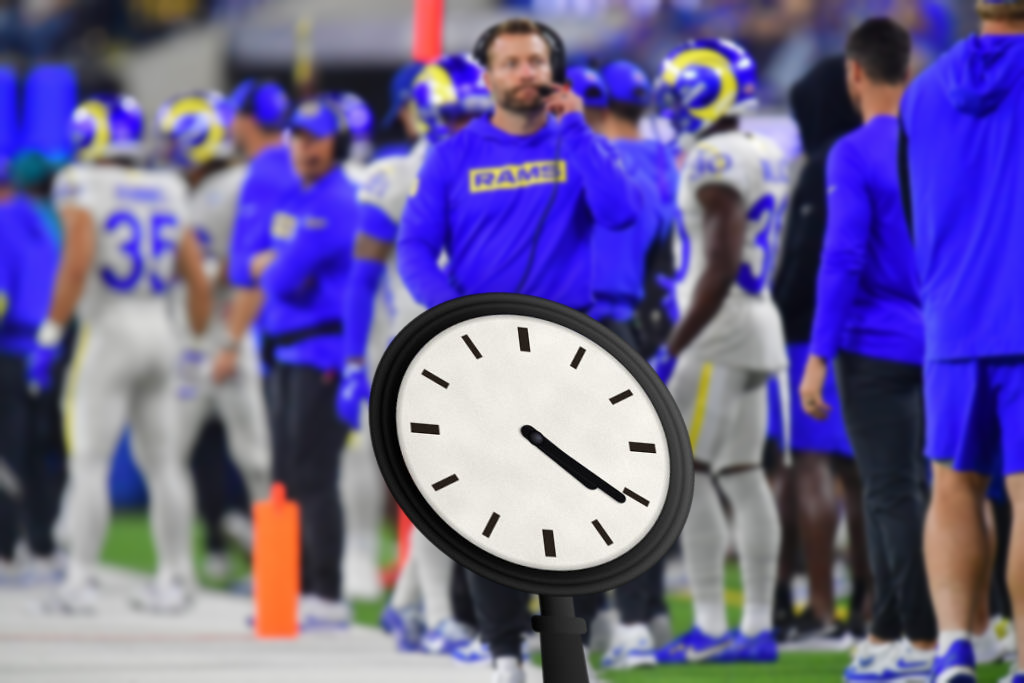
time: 4:21
